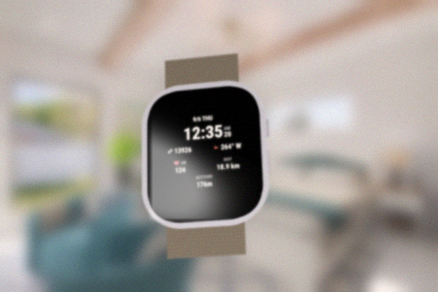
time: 12:35
